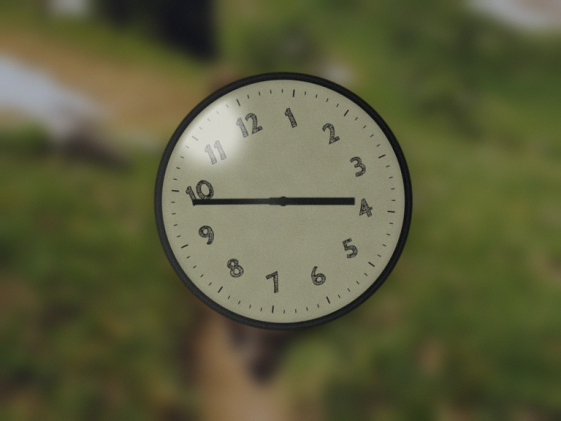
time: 3:49
